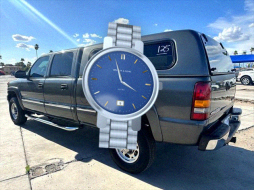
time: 3:57
